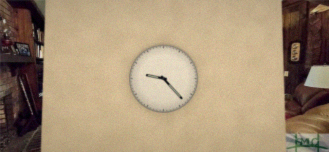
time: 9:23
